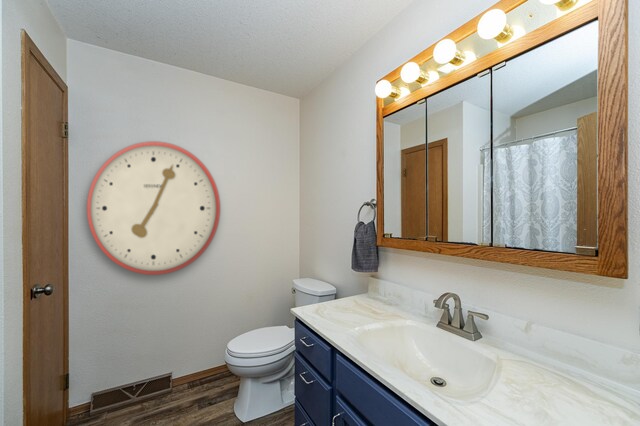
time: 7:04
